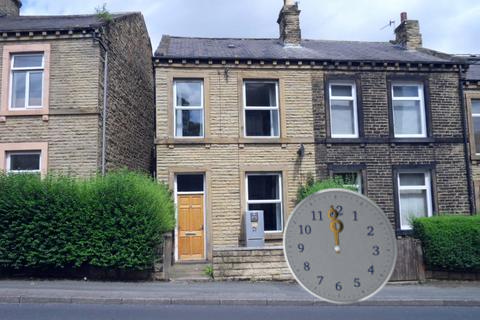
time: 11:59
